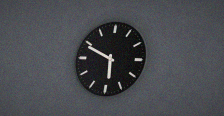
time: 5:49
